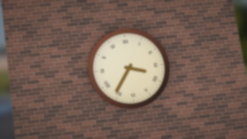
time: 3:36
